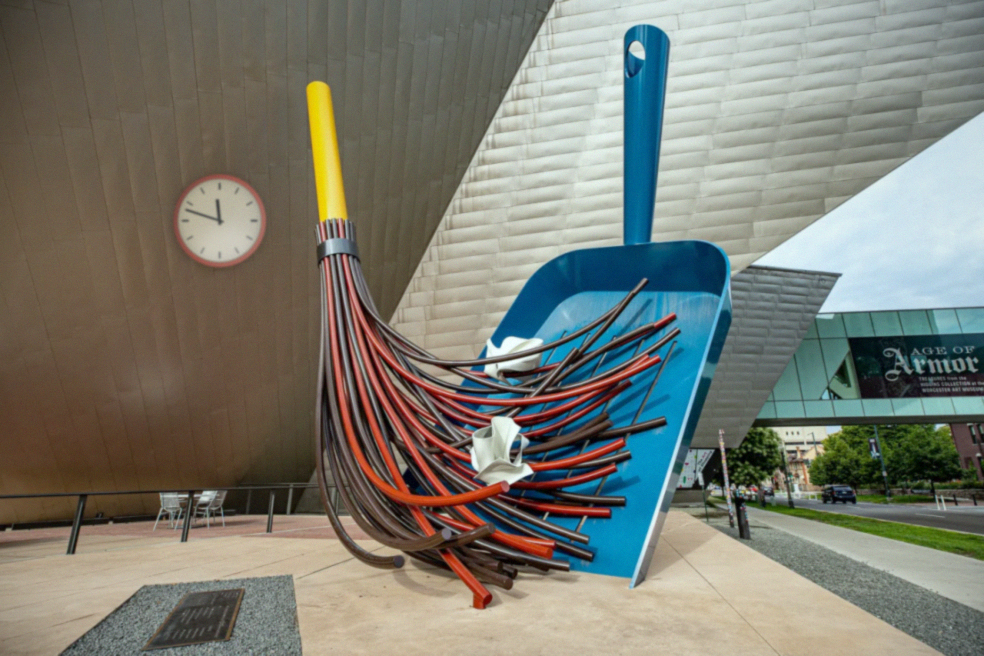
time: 11:48
